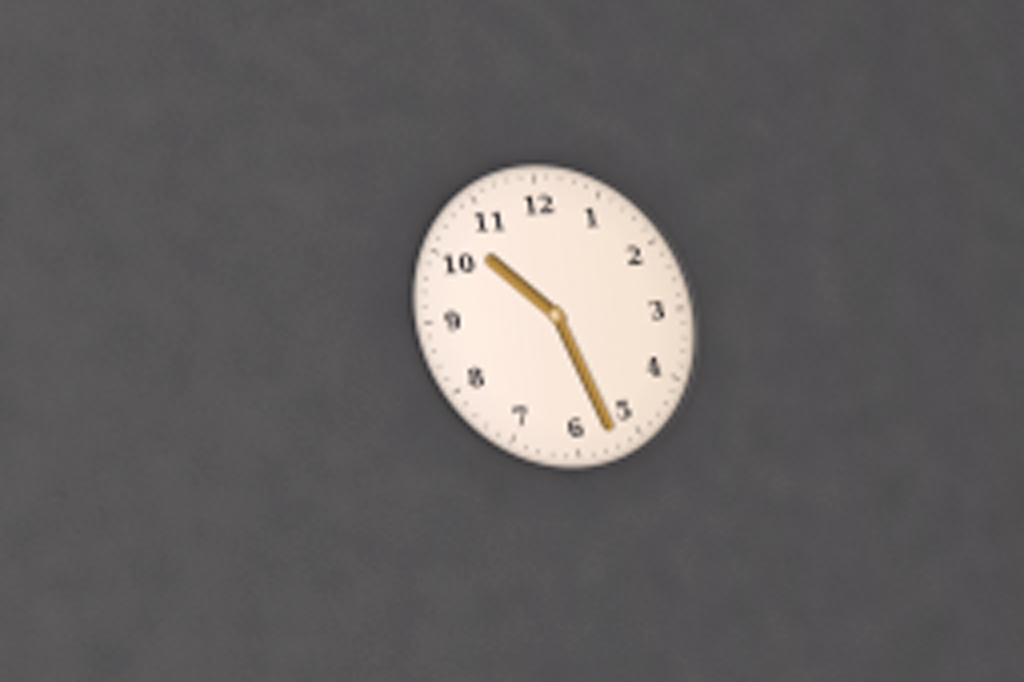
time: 10:27
